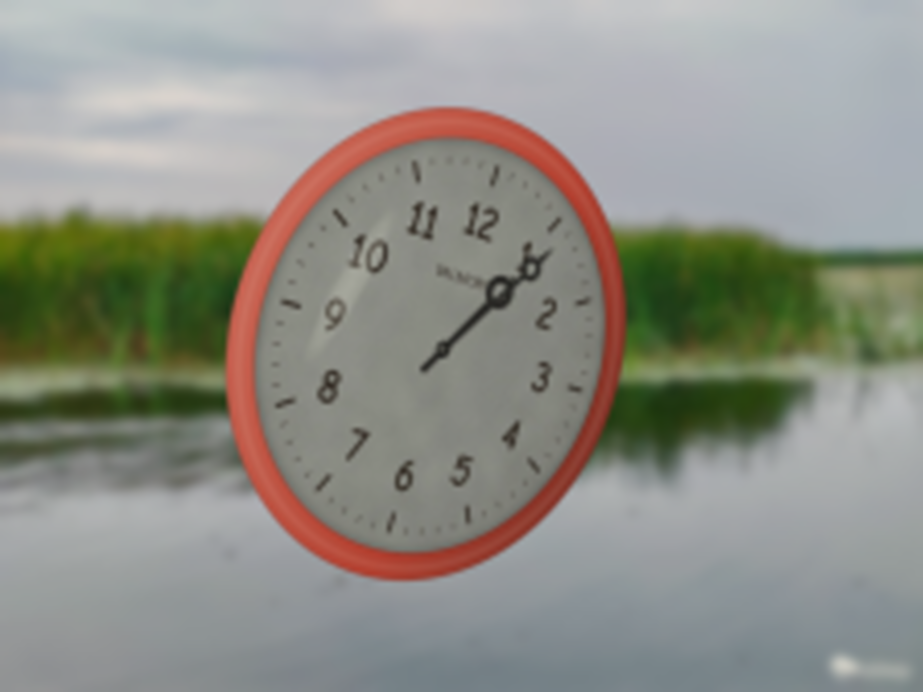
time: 1:06
